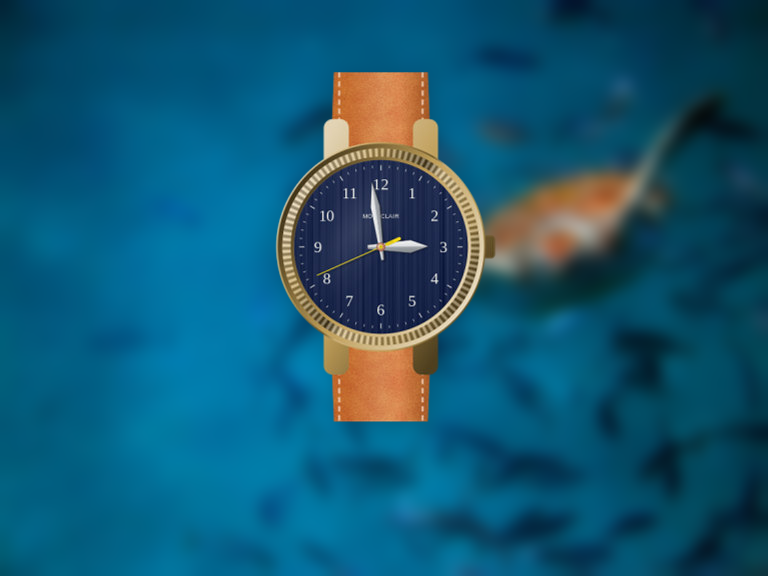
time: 2:58:41
